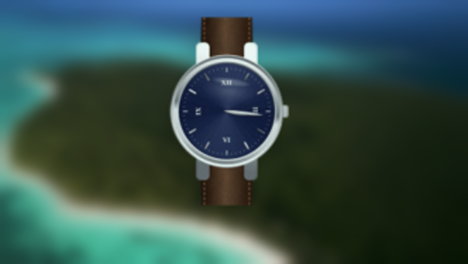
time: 3:16
